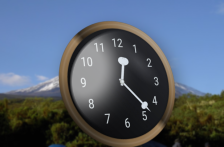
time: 12:23
